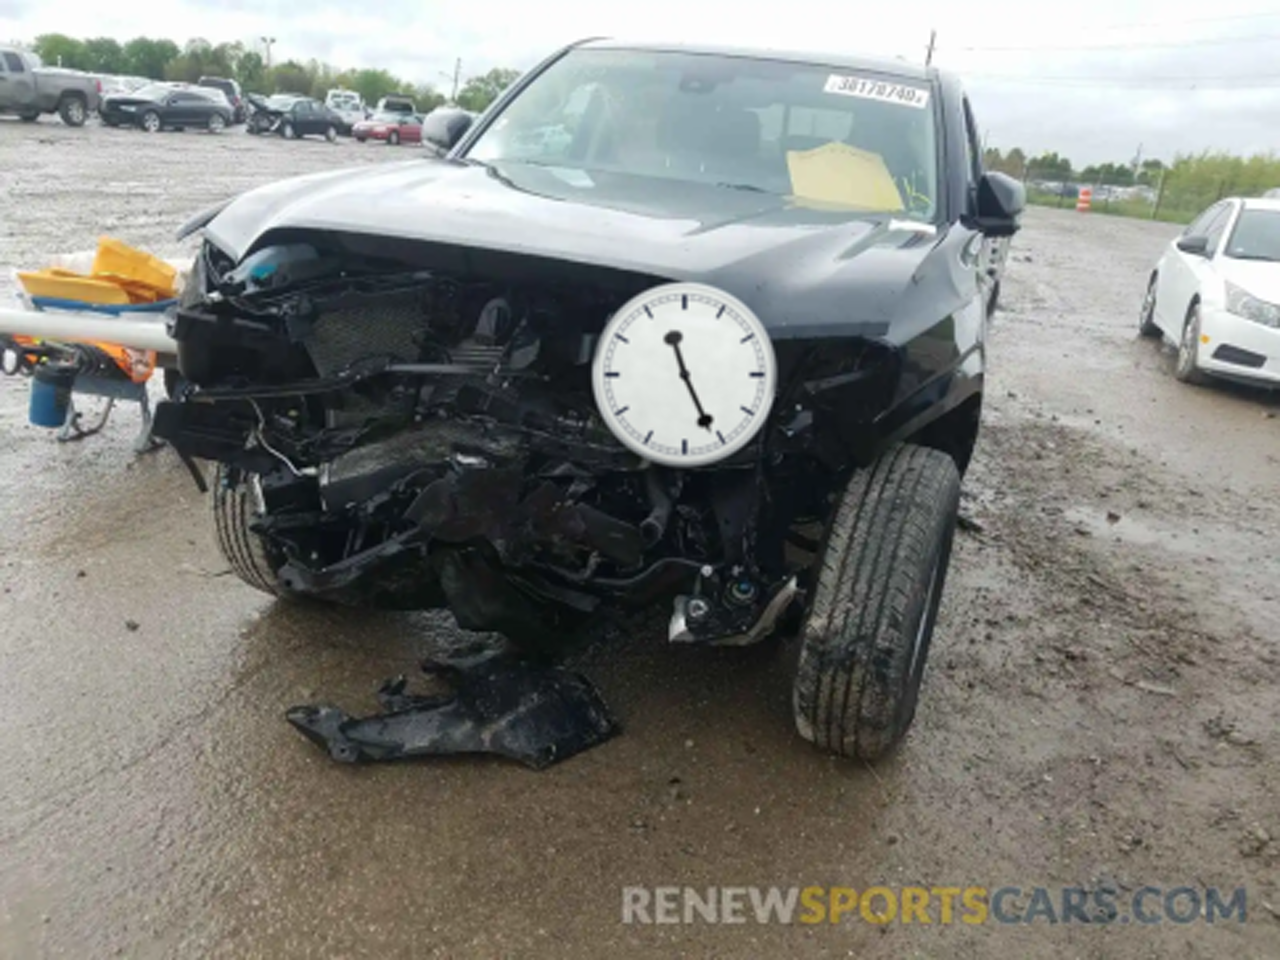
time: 11:26
